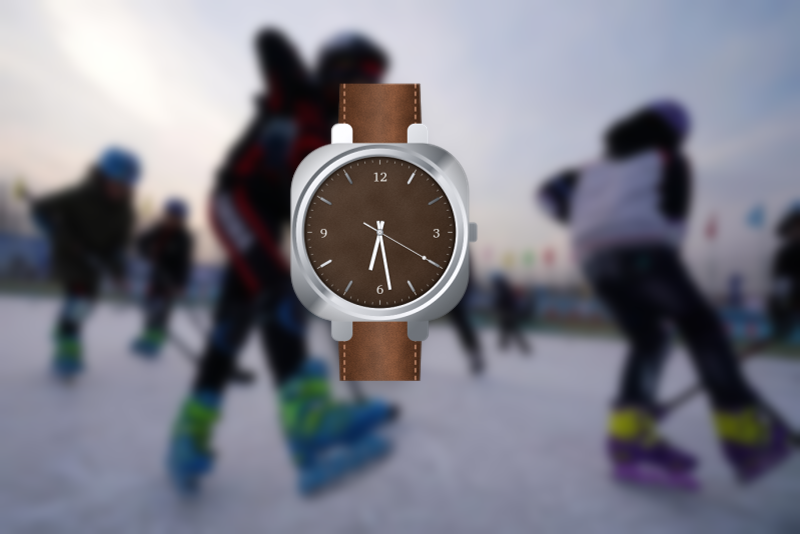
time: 6:28:20
